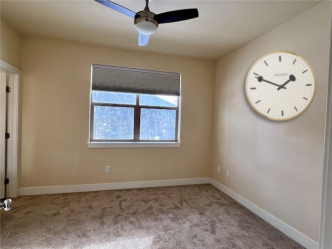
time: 1:49
